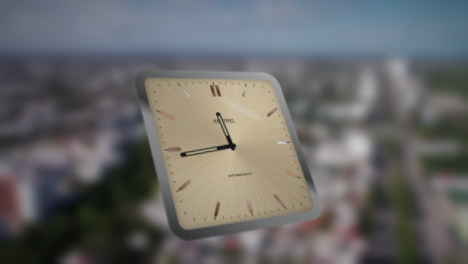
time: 11:44
